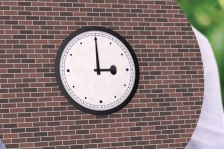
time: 3:00
